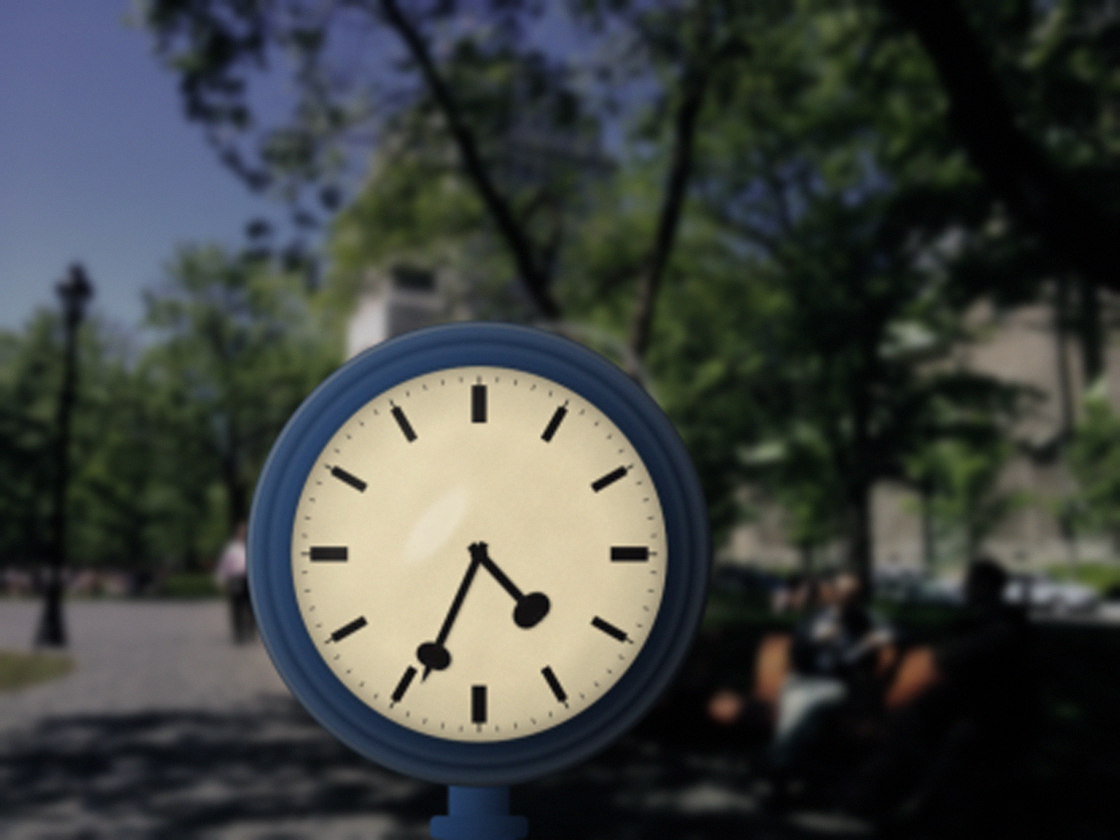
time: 4:34
